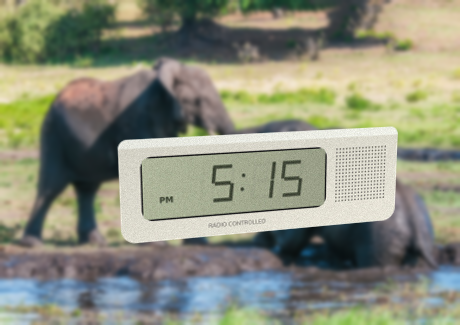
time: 5:15
